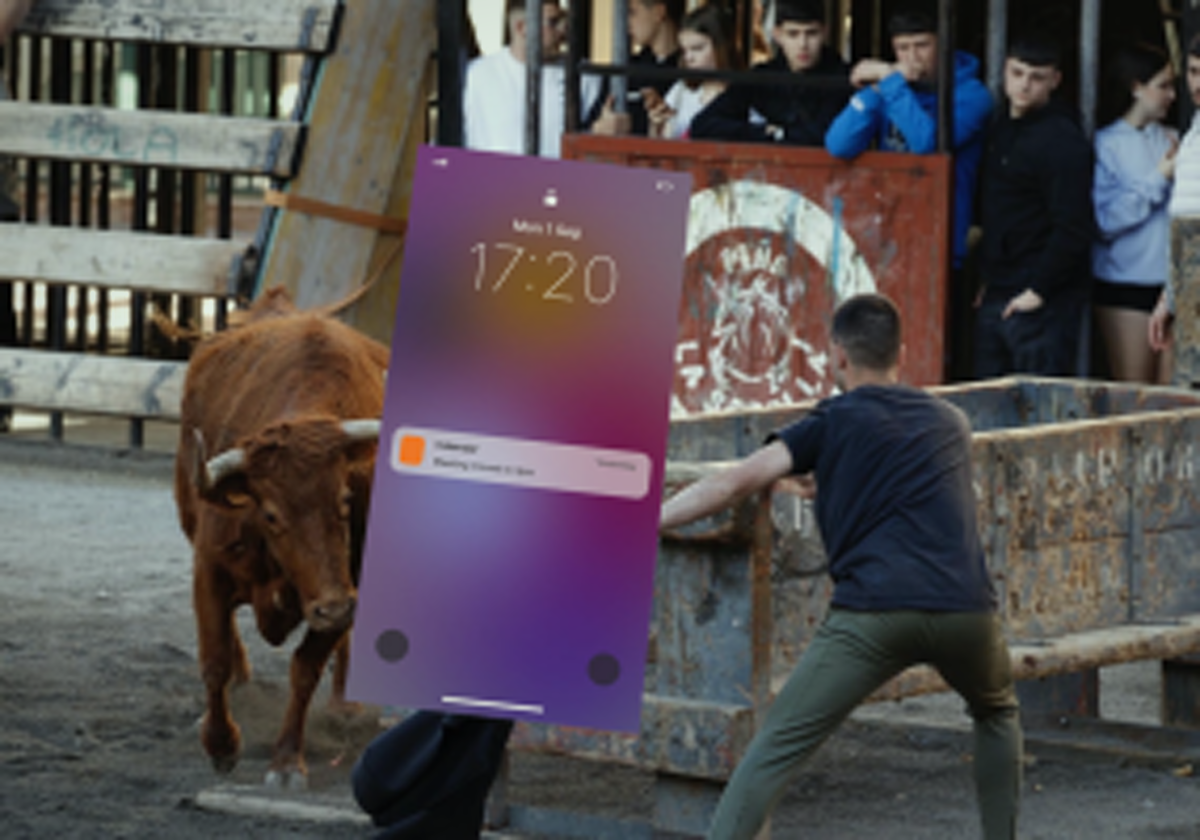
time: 17:20
